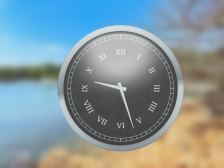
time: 9:27
